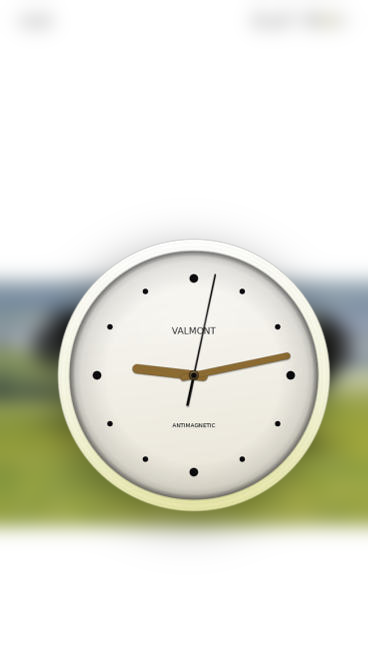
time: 9:13:02
